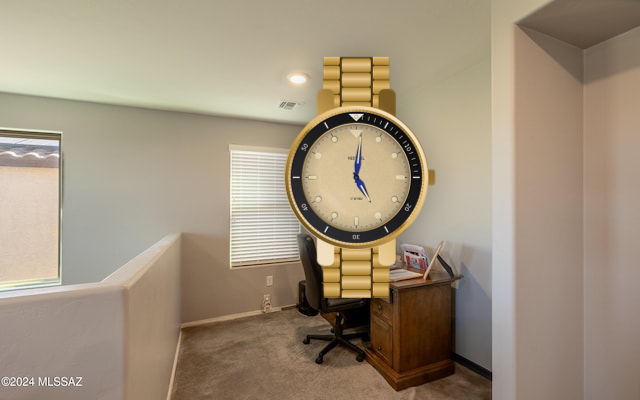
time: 5:01
